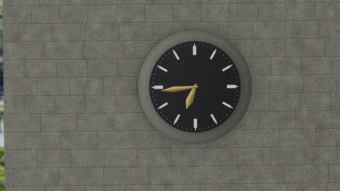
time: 6:44
